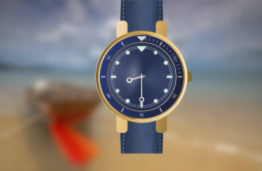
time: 8:30
